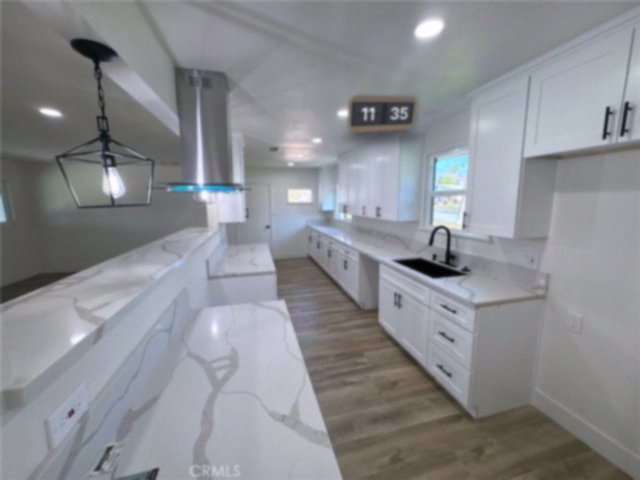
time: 11:35
